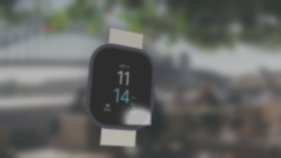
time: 11:14
